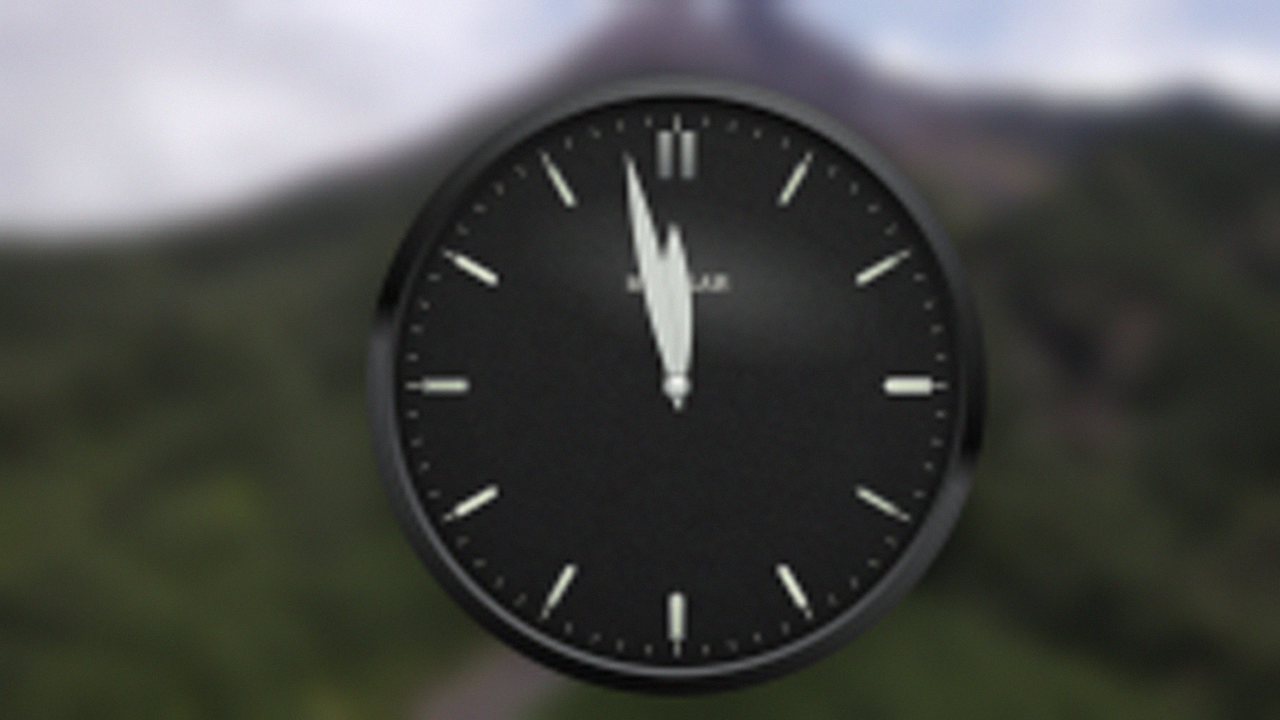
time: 11:58
